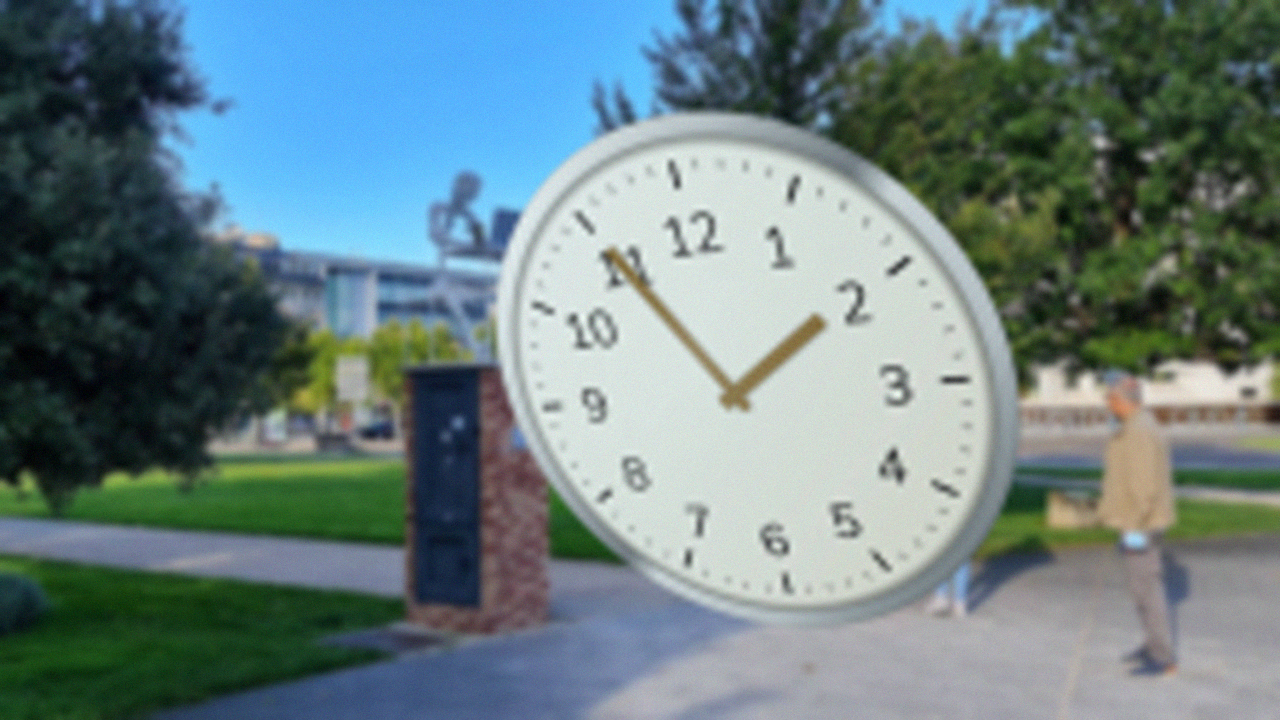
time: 1:55
